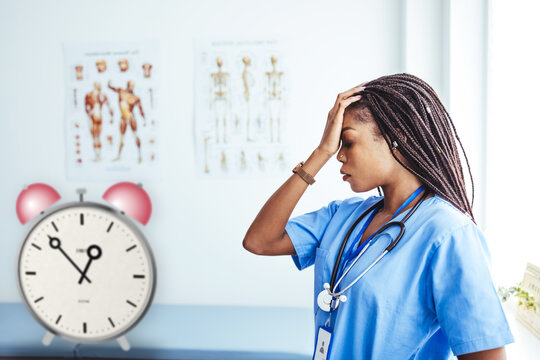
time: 12:53
